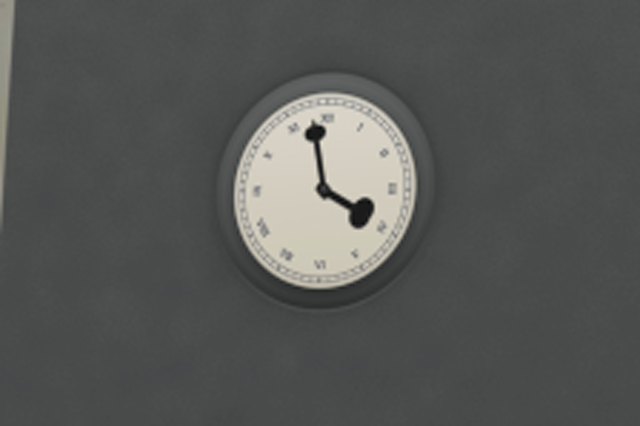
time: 3:58
